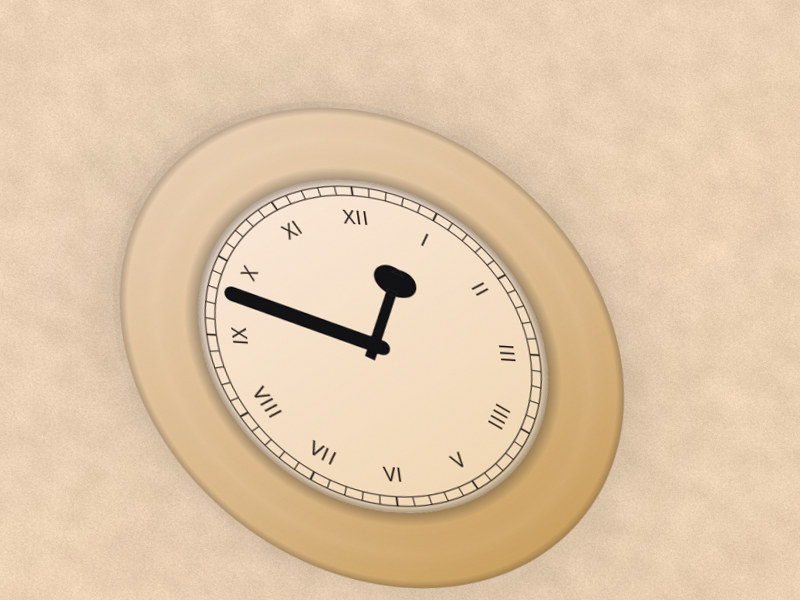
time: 12:48
